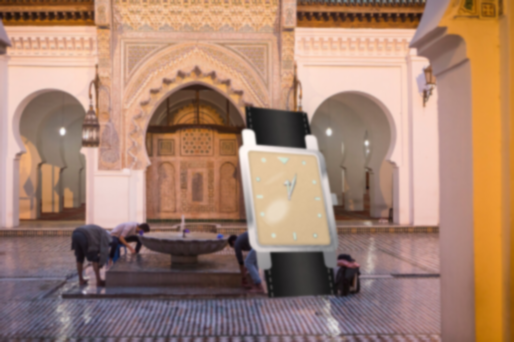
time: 12:04
